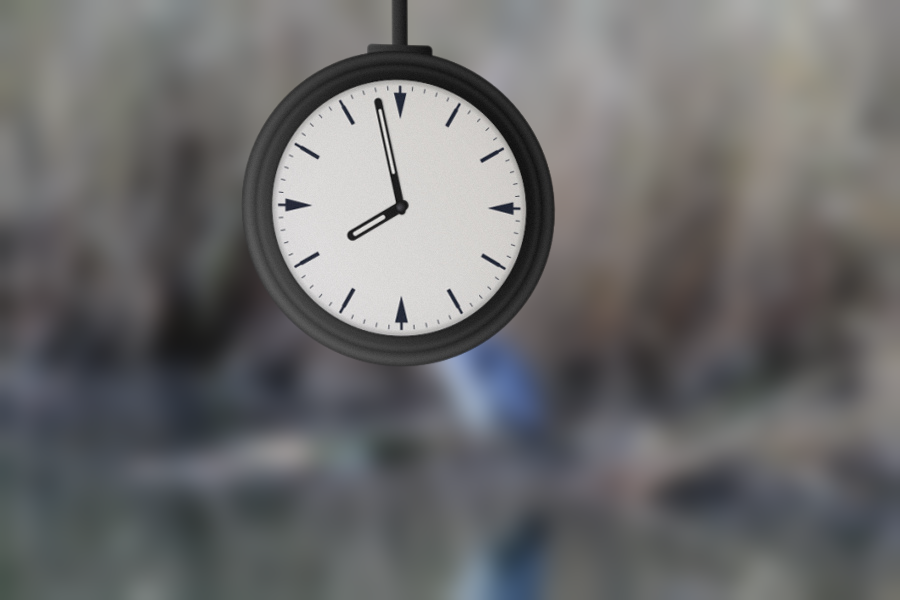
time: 7:58
